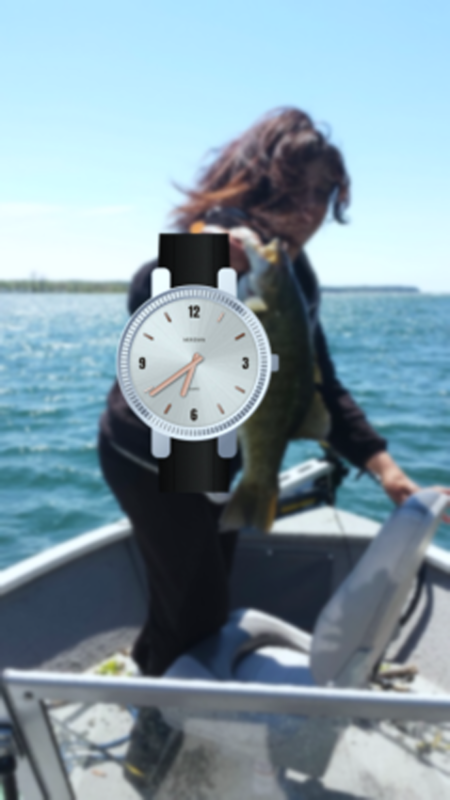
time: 6:39
